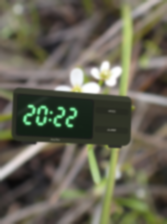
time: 20:22
